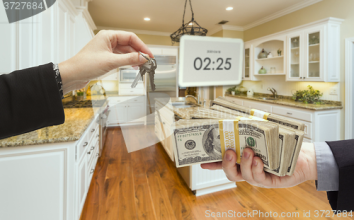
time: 2:25
